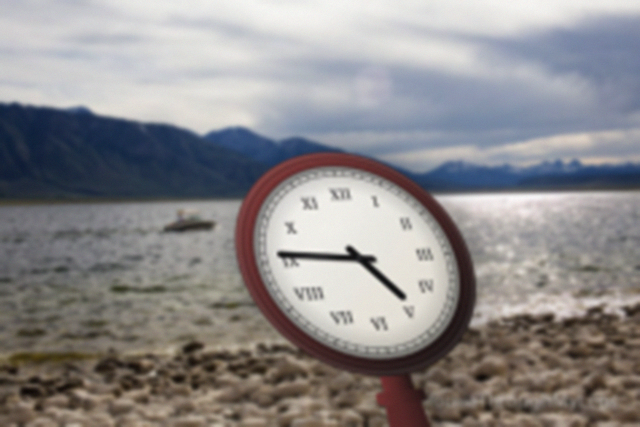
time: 4:46
